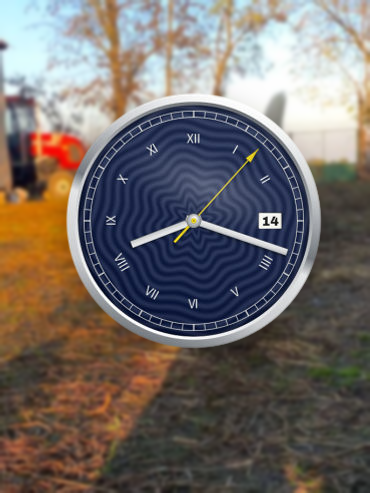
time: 8:18:07
